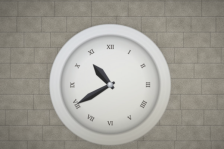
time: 10:40
